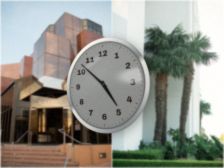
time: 4:52
